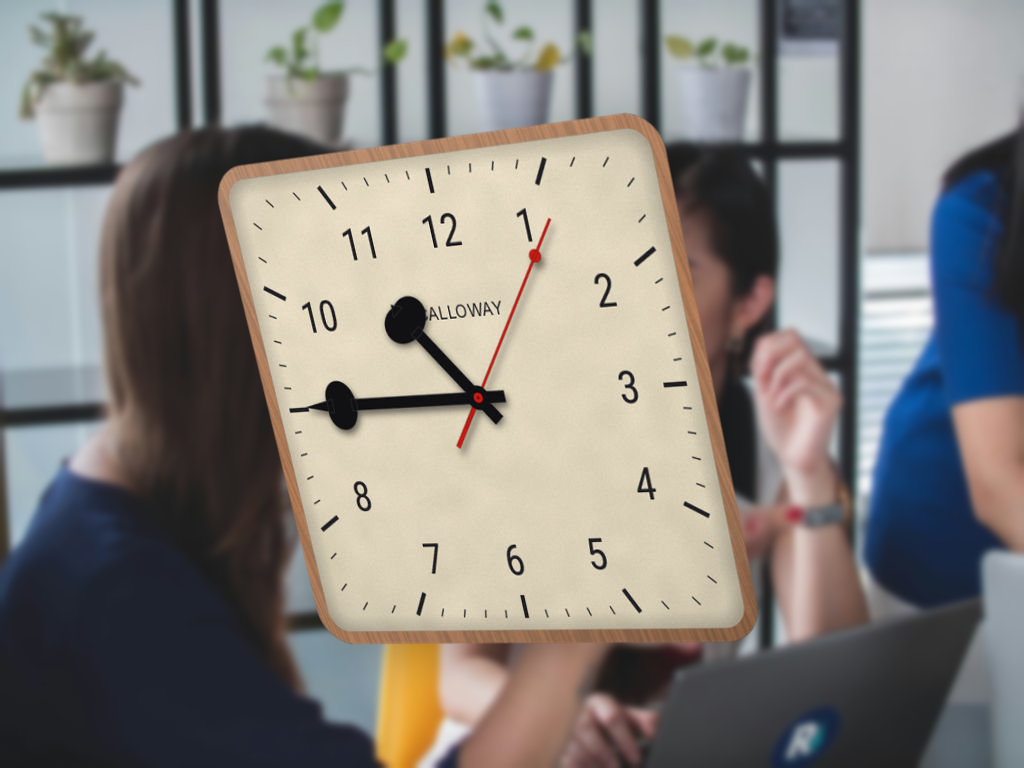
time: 10:45:06
